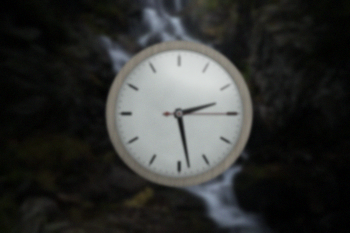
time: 2:28:15
